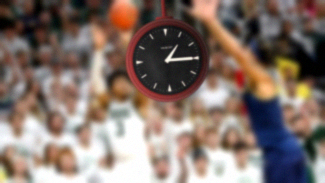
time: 1:15
